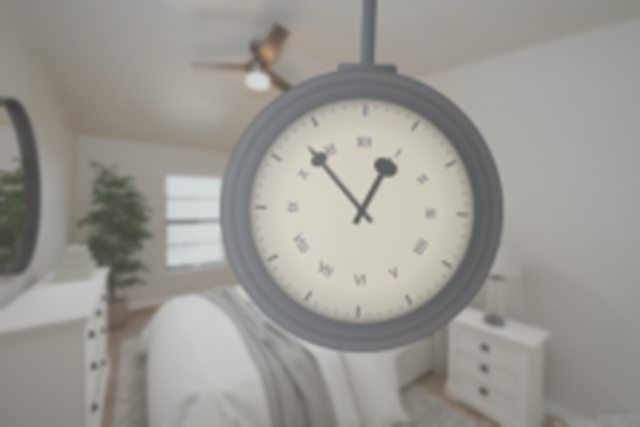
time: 12:53
